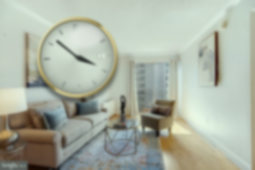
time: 3:52
